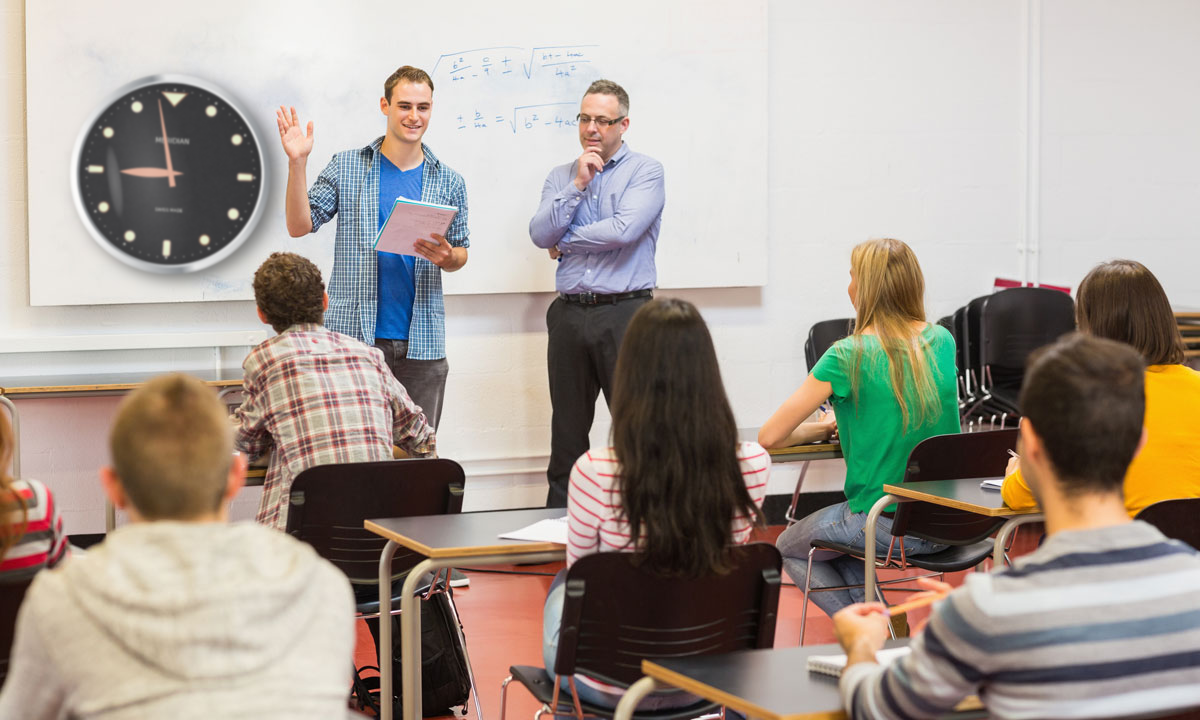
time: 8:58
